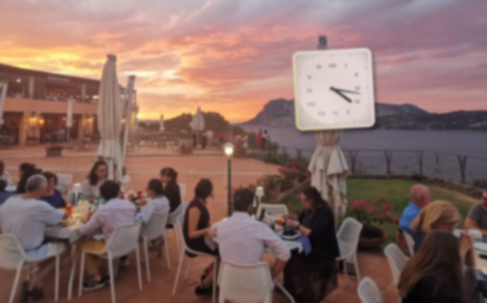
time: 4:17
